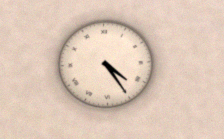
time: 4:25
